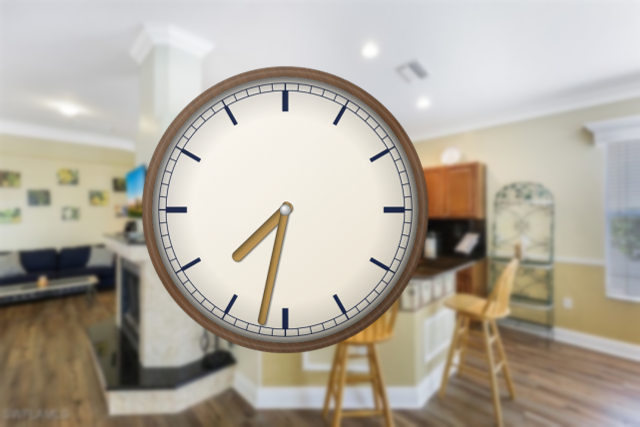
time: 7:32
